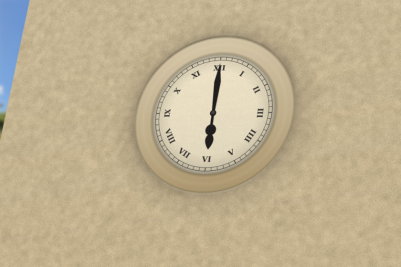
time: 6:00
